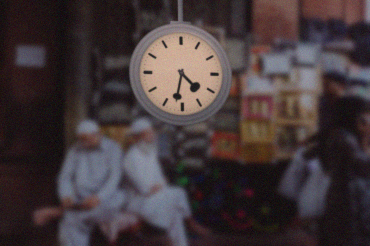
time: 4:32
